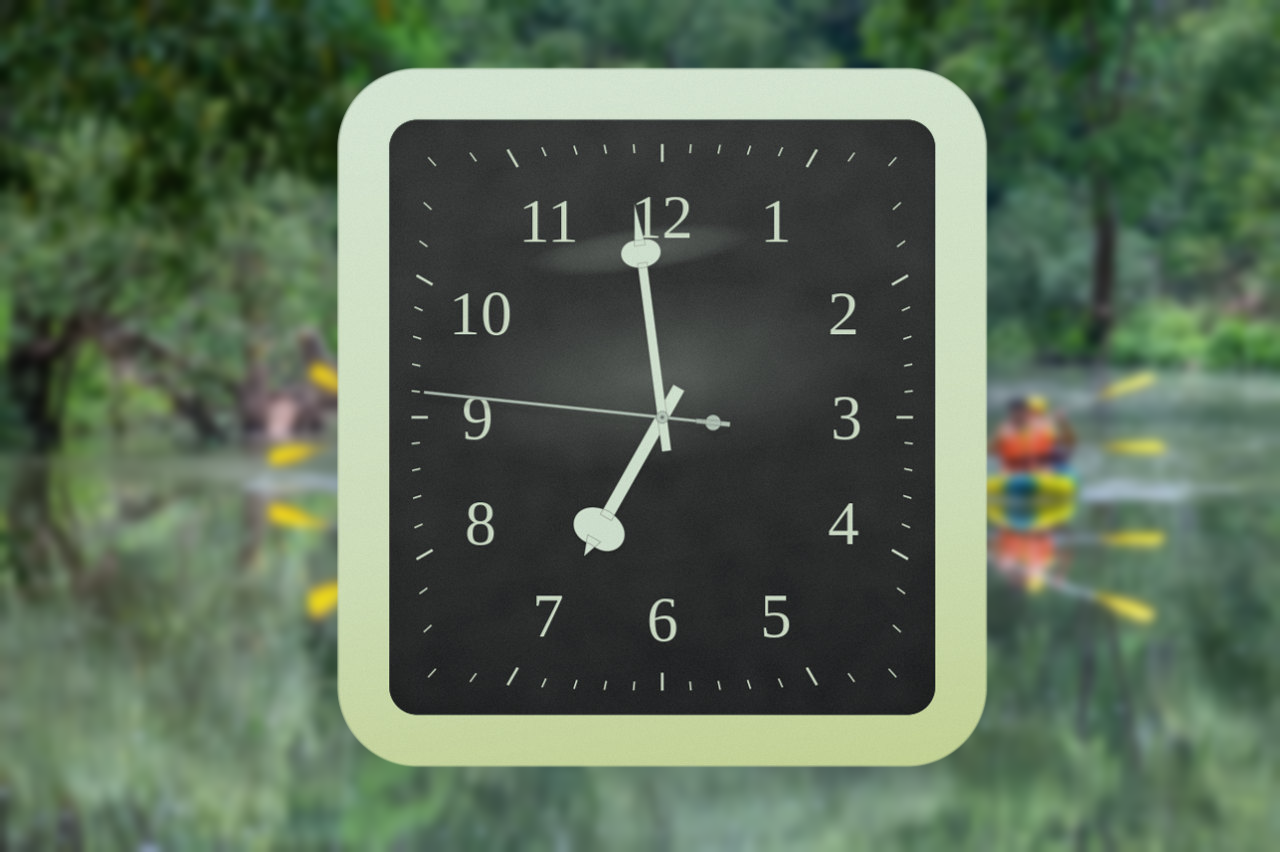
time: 6:58:46
